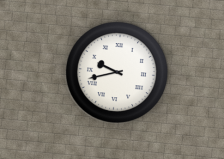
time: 9:42
